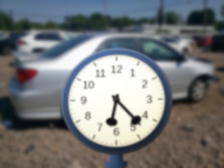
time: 6:23
